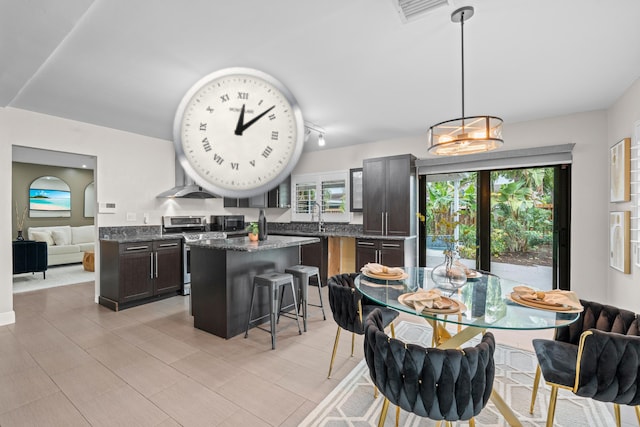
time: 12:08
